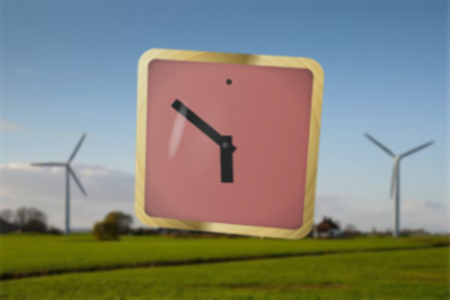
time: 5:51
